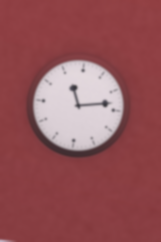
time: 11:13
